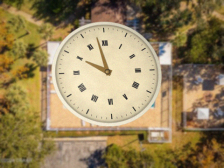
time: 9:58
